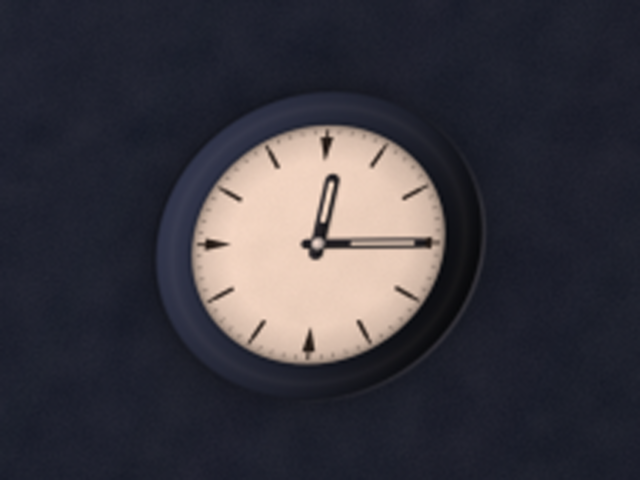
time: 12:15
